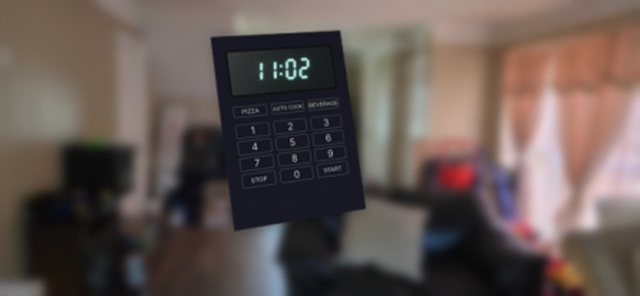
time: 11:02
